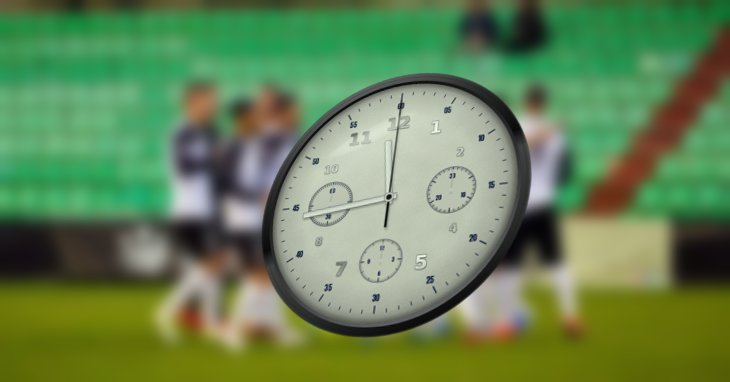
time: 11:44
